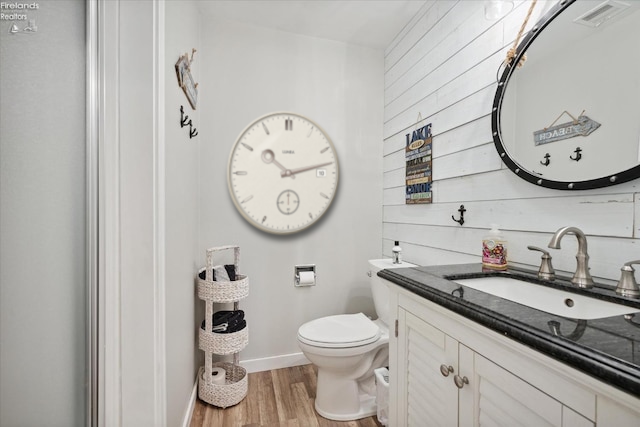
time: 10:13
